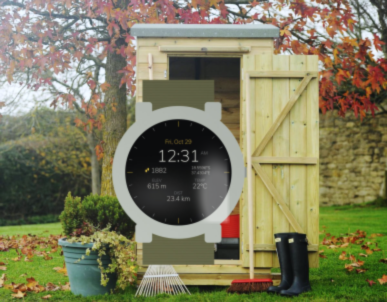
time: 12:31
